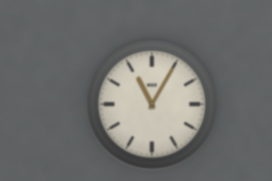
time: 11:05
